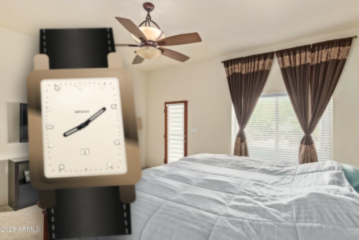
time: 8:09
